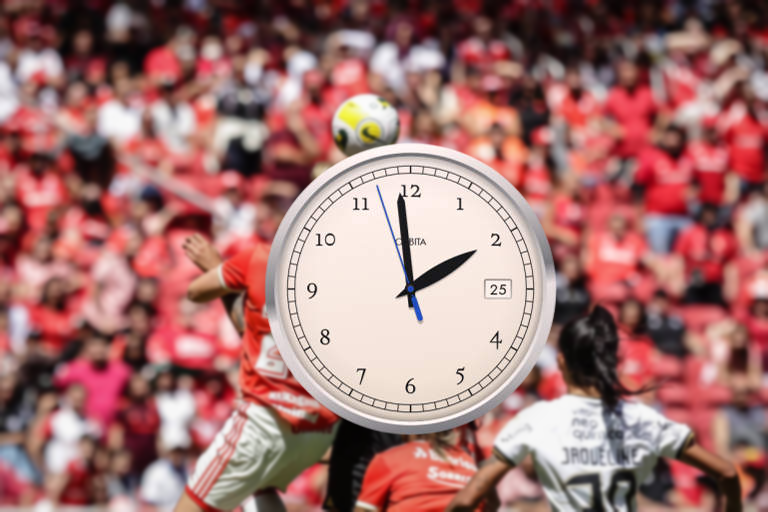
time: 1:58:57
